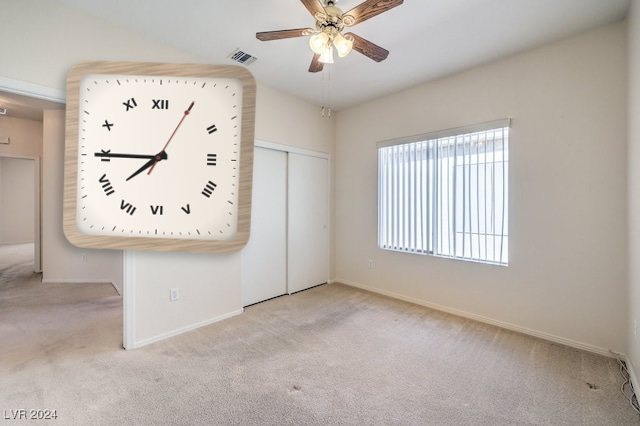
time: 7:45:05
